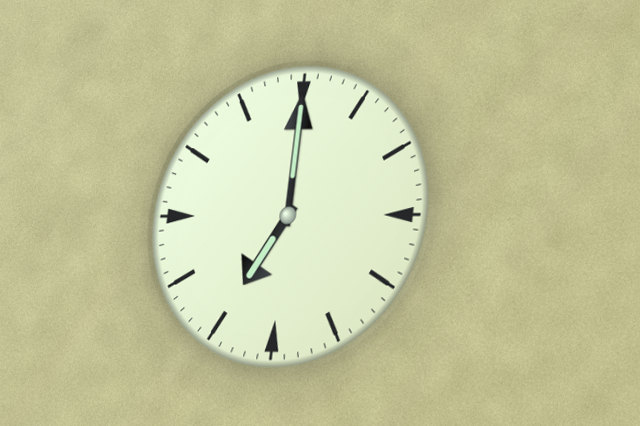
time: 7:00
